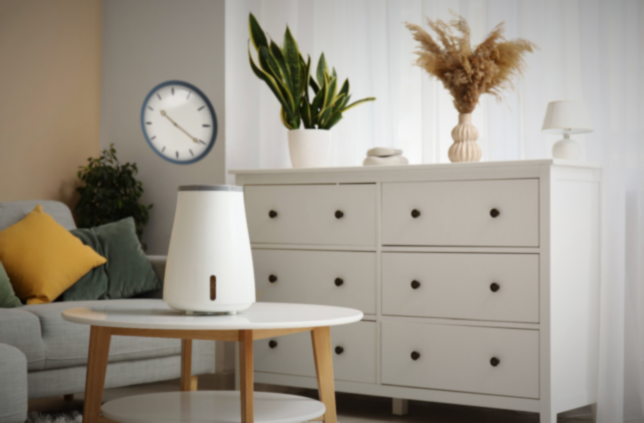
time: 10:21
